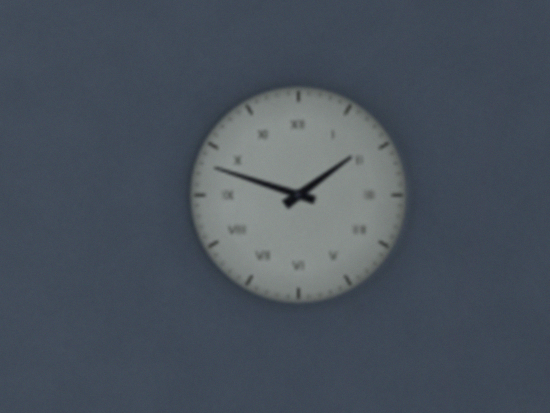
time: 1:48
